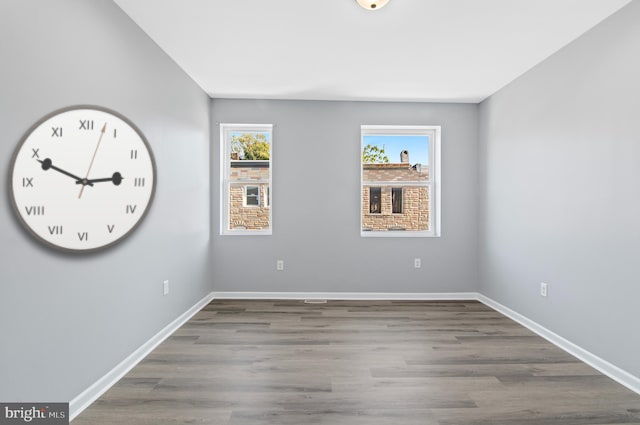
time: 2:49:03
